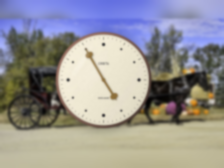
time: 4:55
